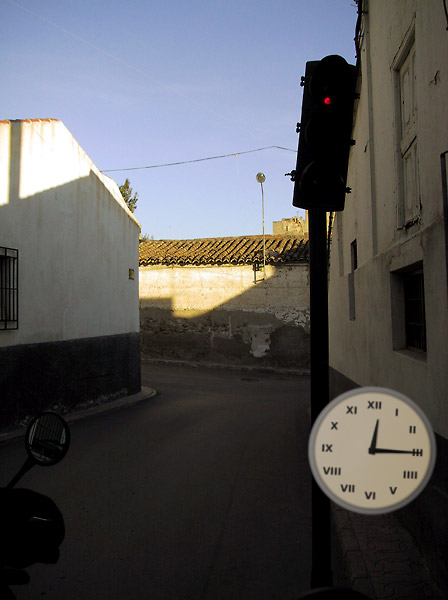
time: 12:15
